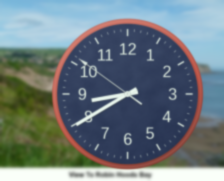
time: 8:39:51
